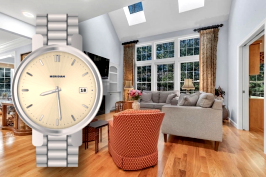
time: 8:29
